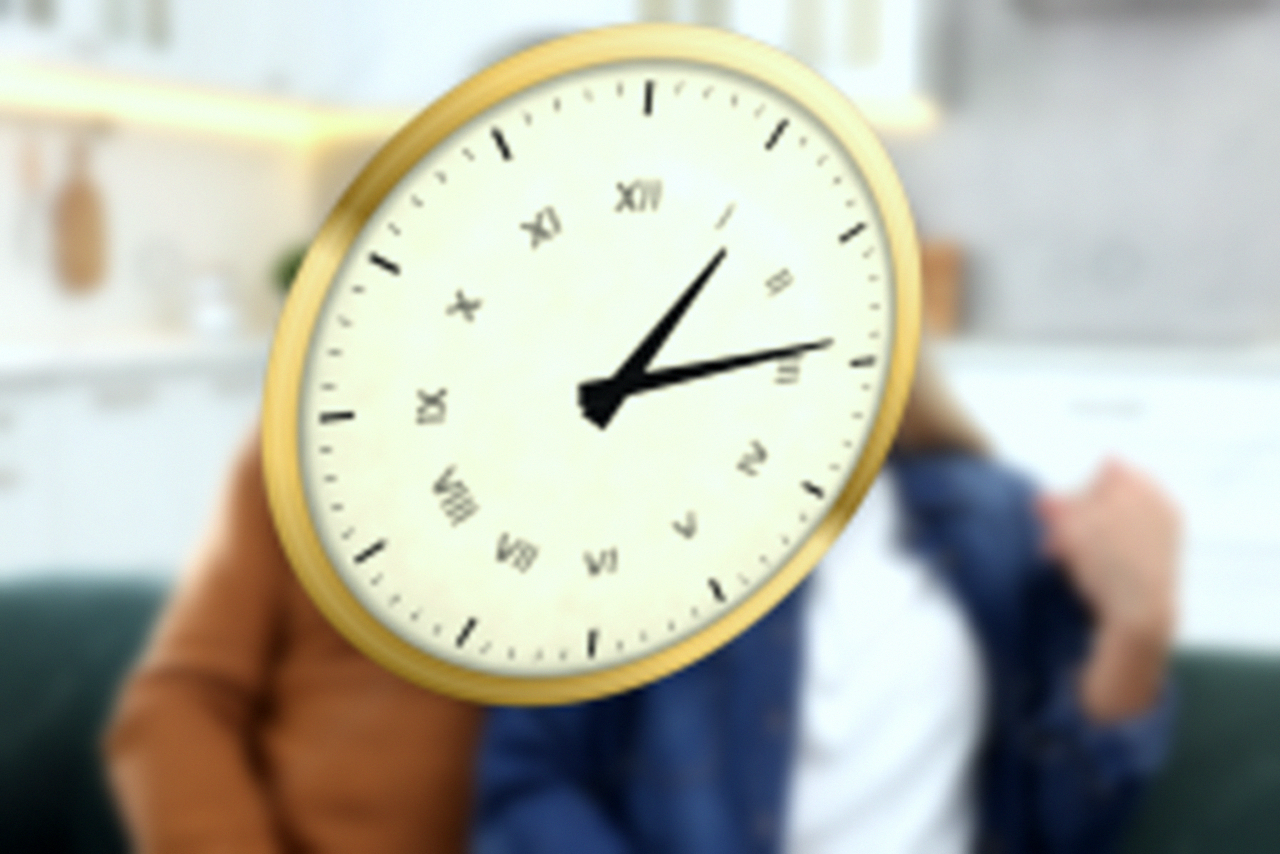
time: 1:14
